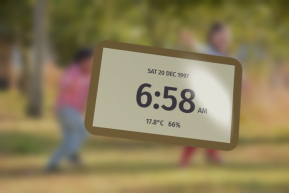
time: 6:58
